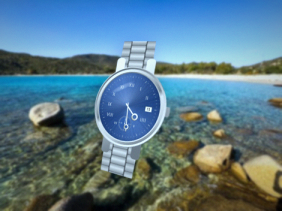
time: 4:29
